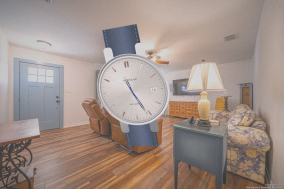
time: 11:26
